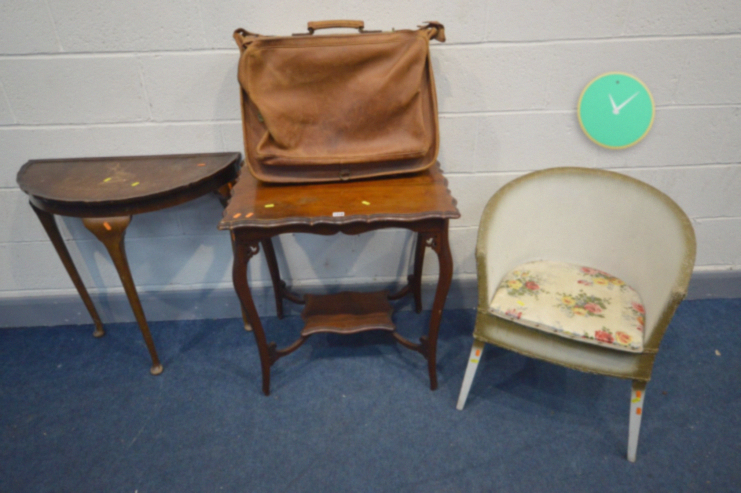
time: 11:08
